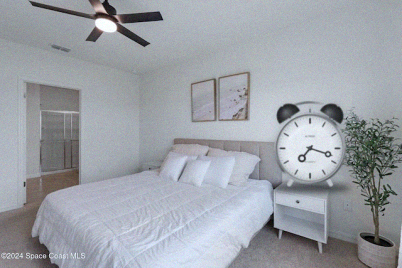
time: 7:18
